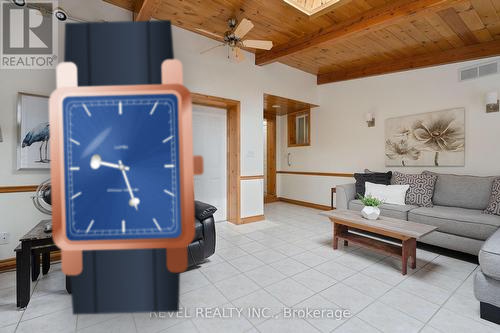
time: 9:27
